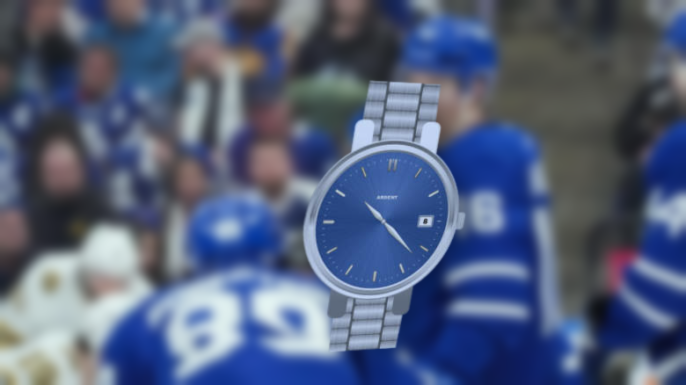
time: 10:22
